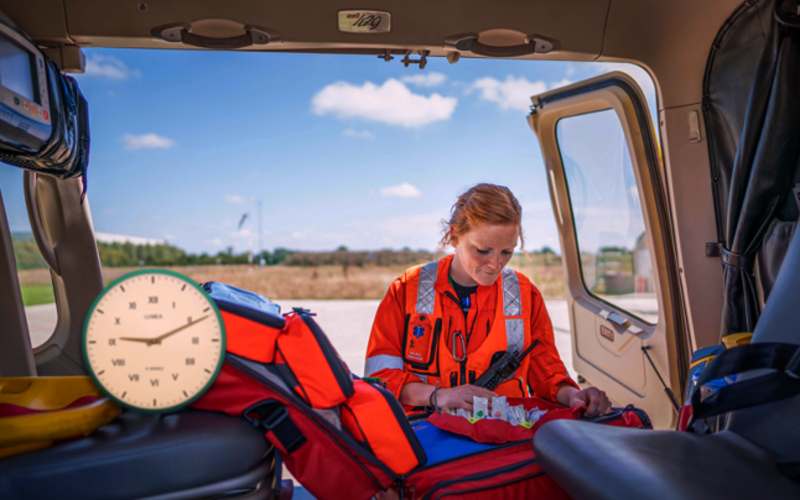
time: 9:11
